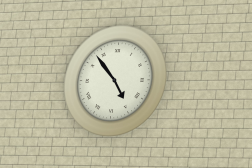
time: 4:53
